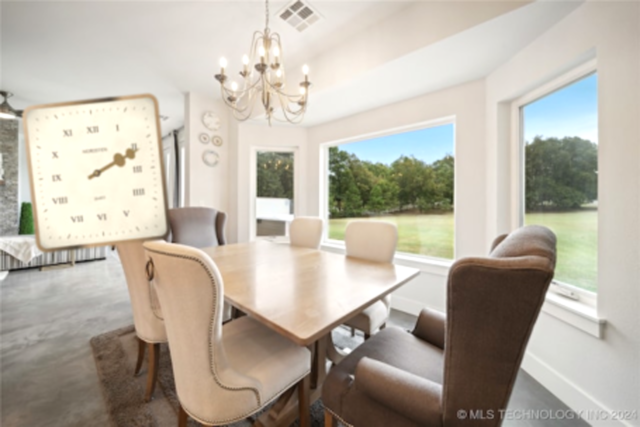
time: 2:11
